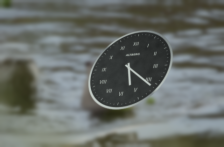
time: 5:21
